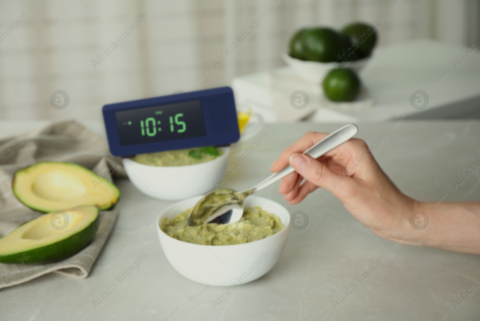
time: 10:15
